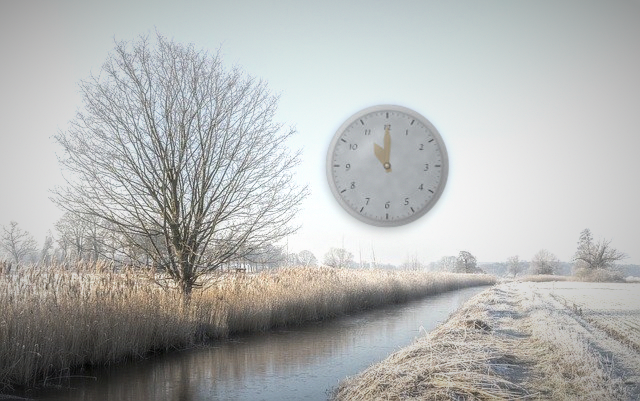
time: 11:00
